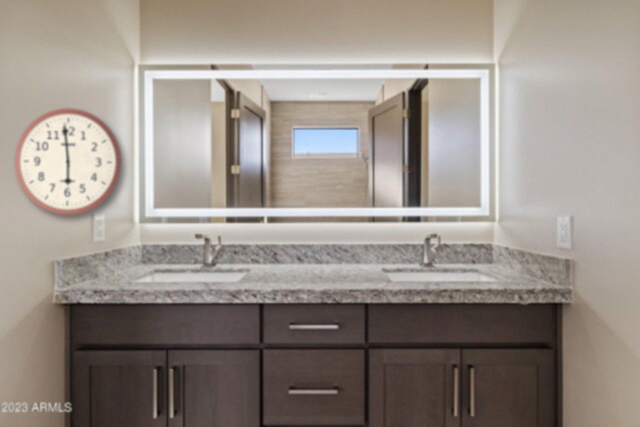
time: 5:59
